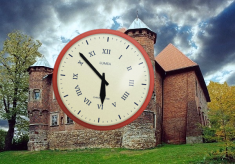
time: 5:52
